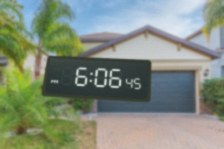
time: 6:06:45
